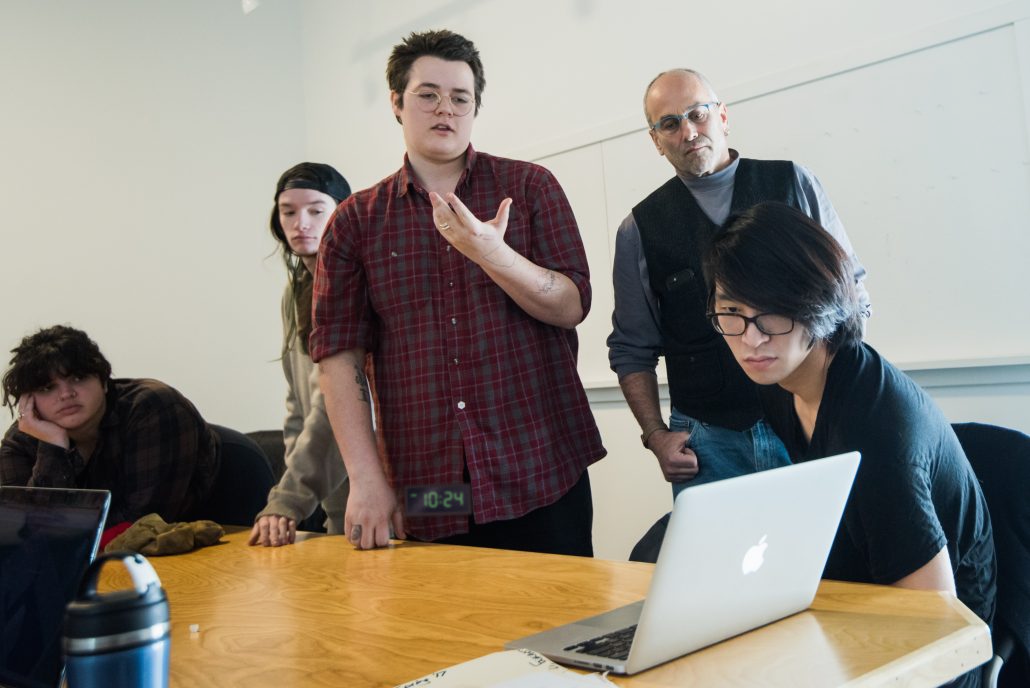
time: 10:24
